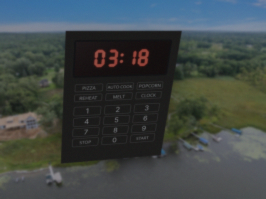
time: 3:18
